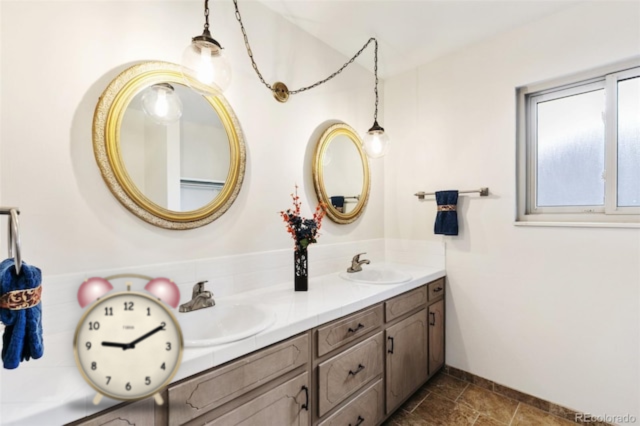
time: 9:10
